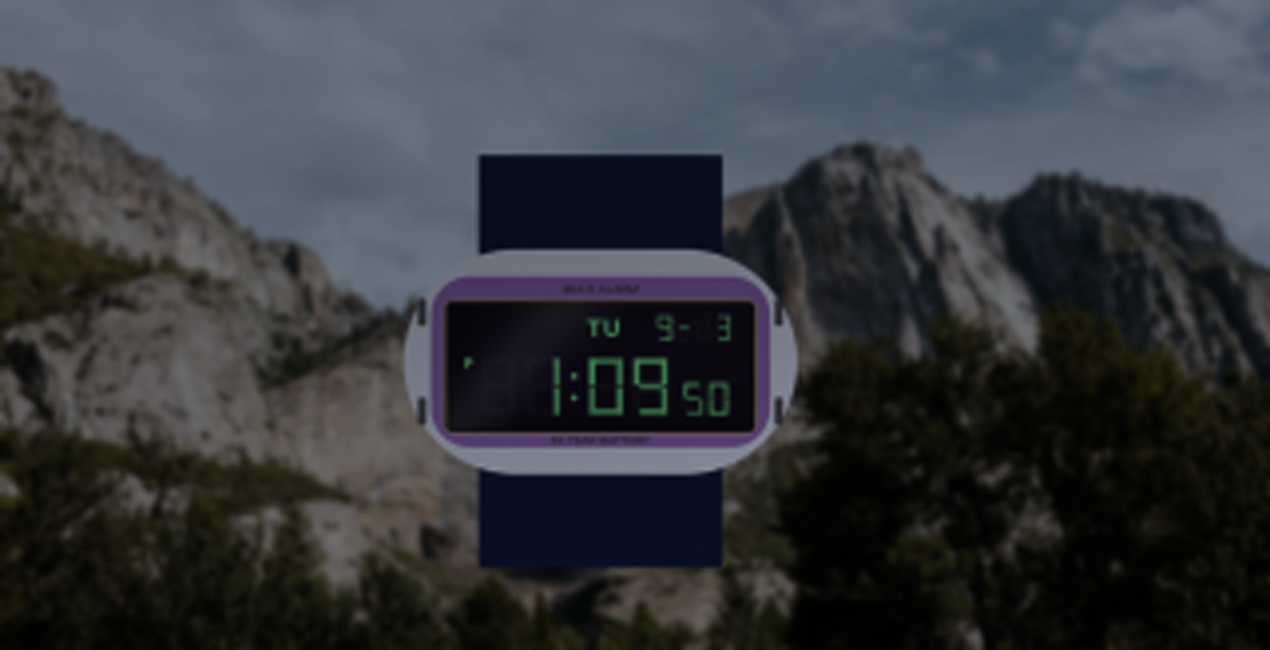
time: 1:09:50
